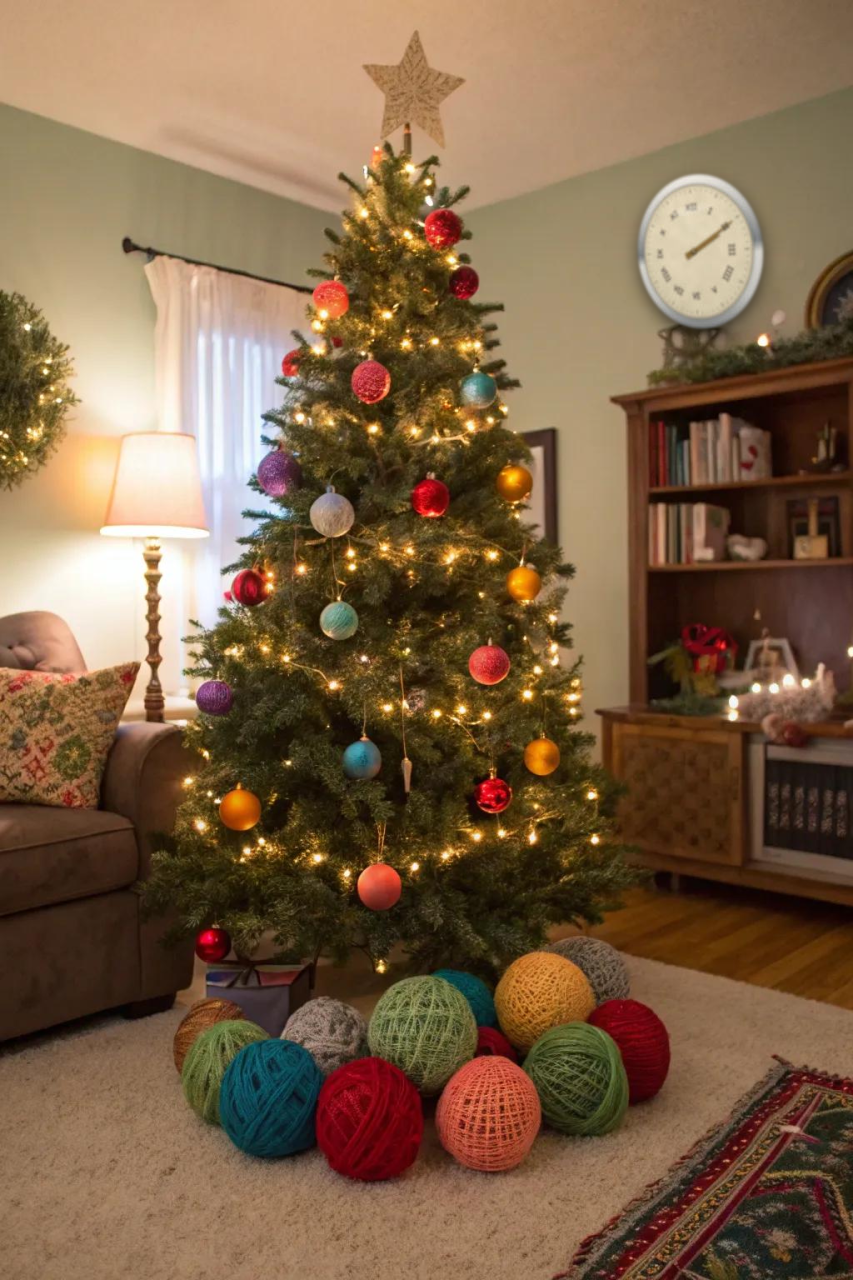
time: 2:10
